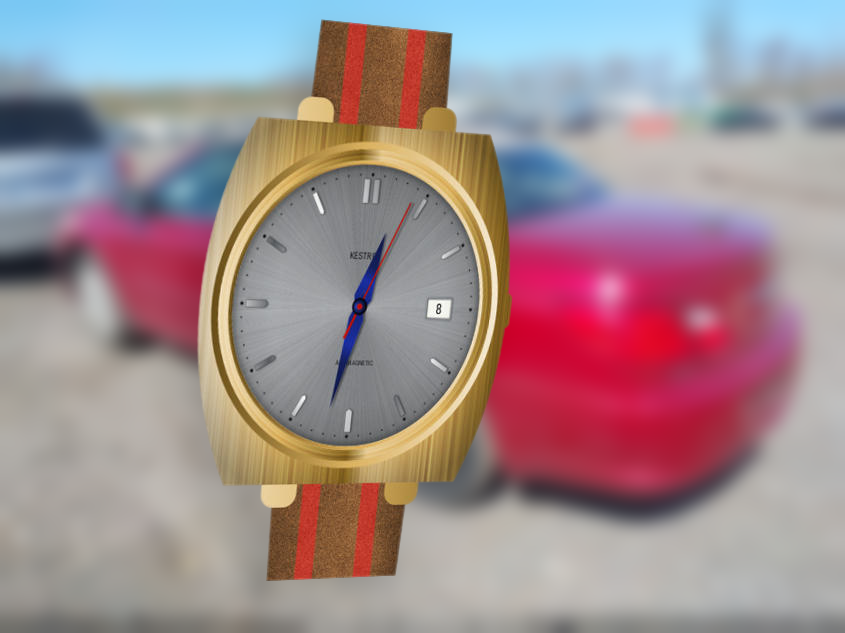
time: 12:32:04
